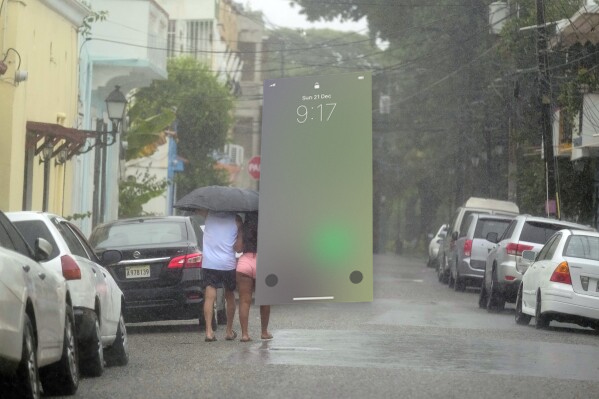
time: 9:17
